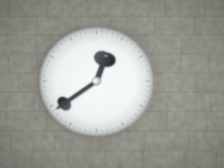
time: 12:39
